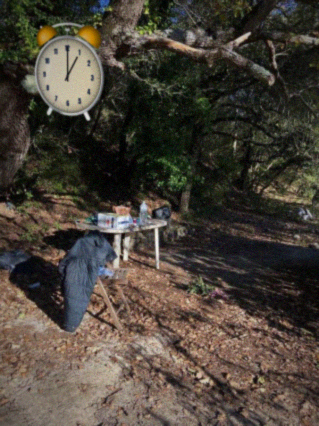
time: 1:00
